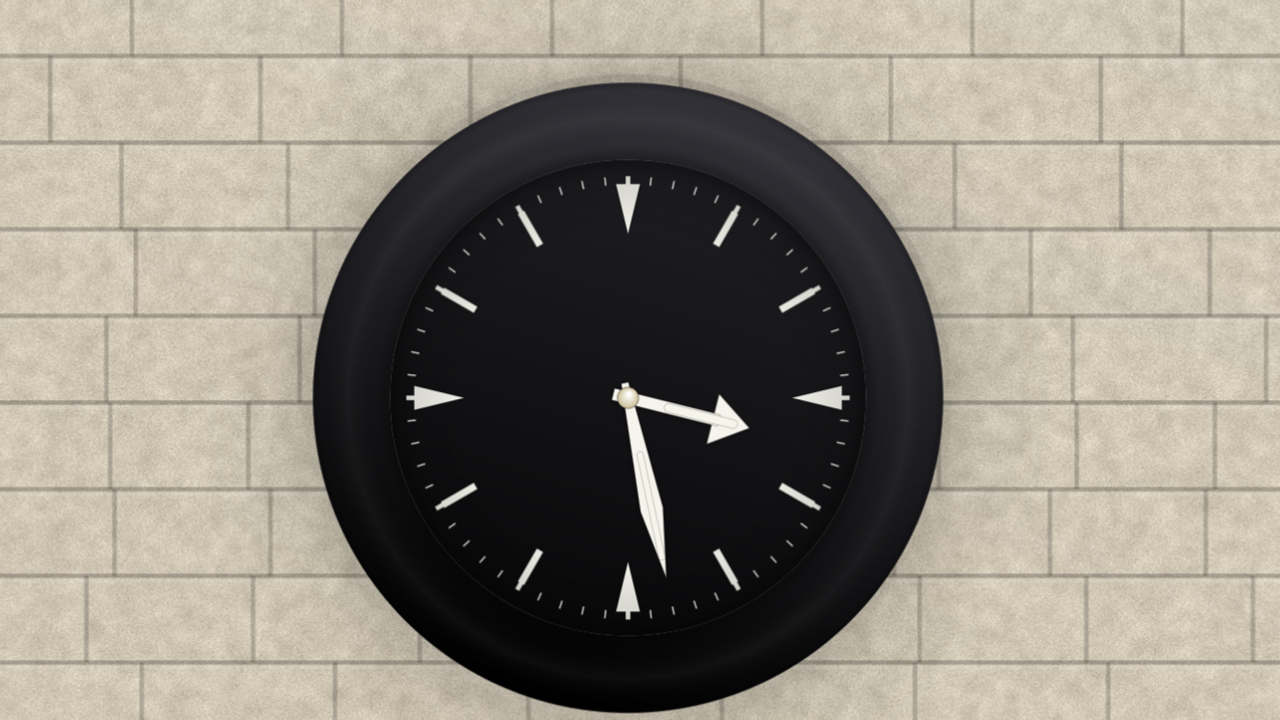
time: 3:28
